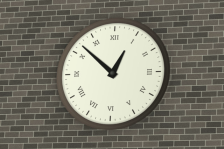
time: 12:52
